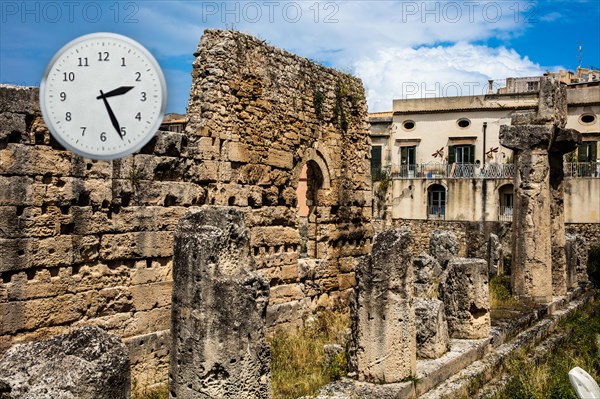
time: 2:26
